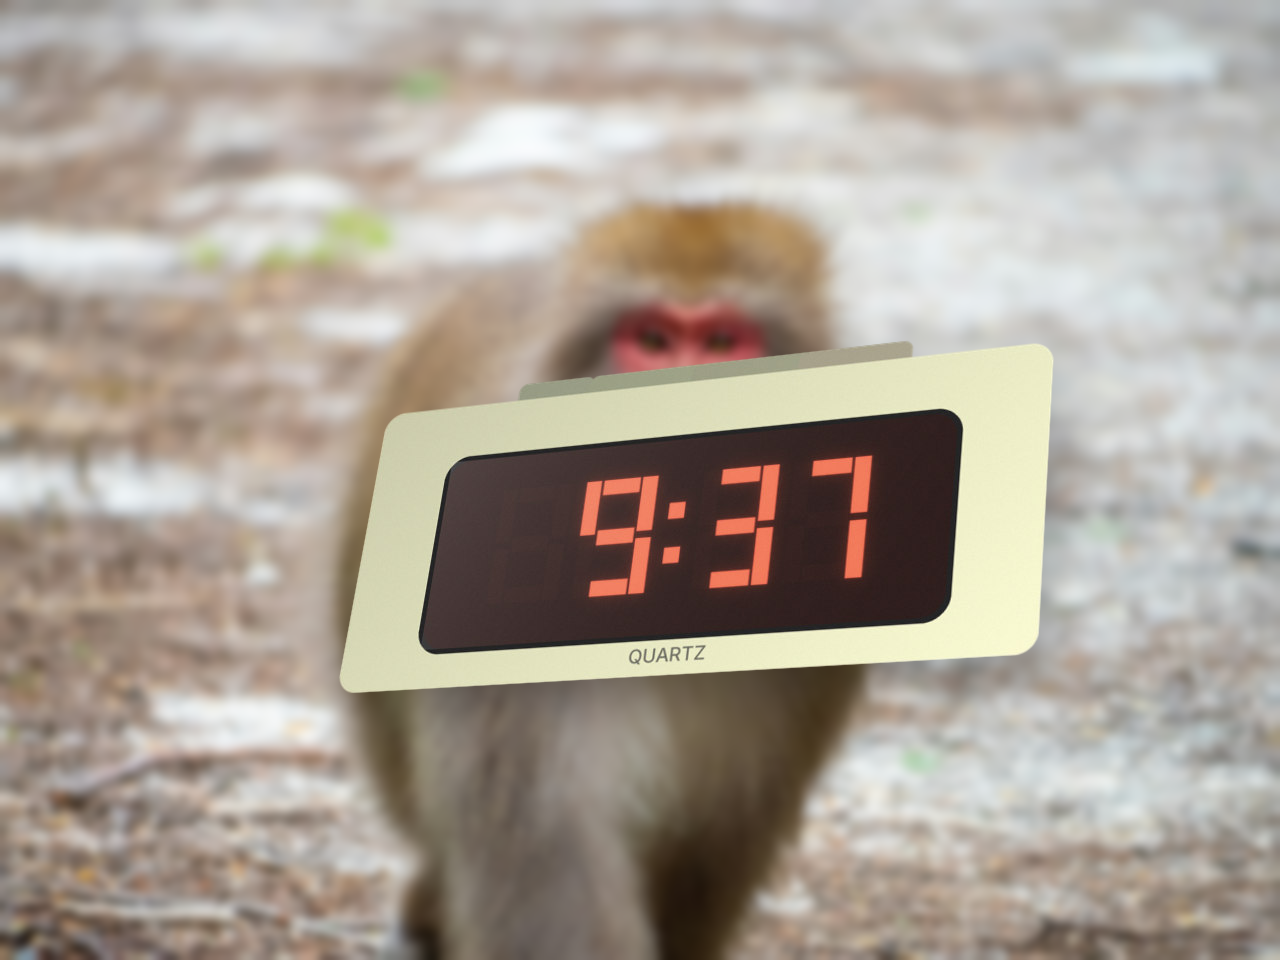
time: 9:37
